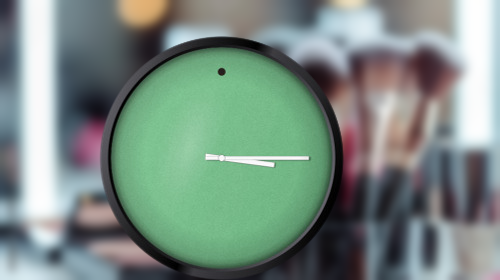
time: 3:15
